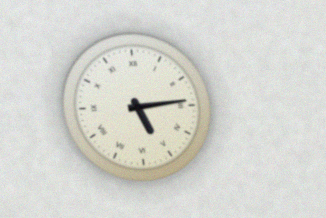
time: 5:14
